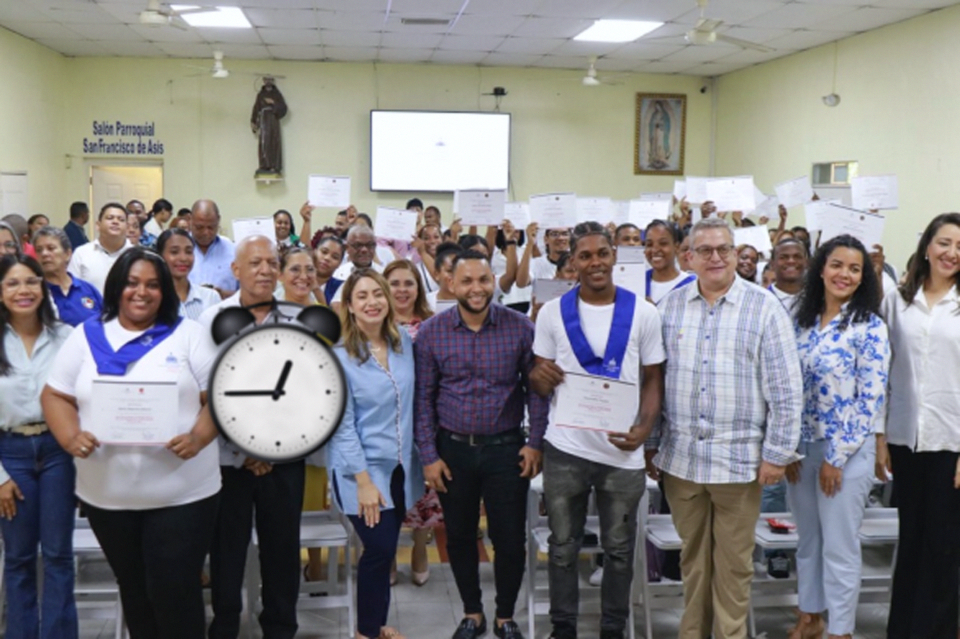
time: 12:45
